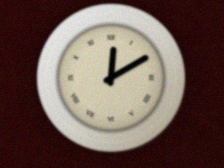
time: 12:10
